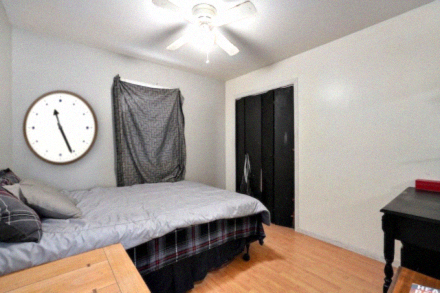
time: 11:26
